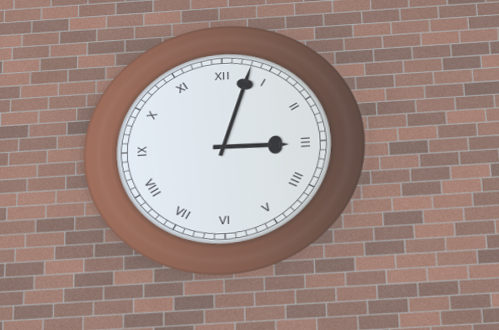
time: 3:03
